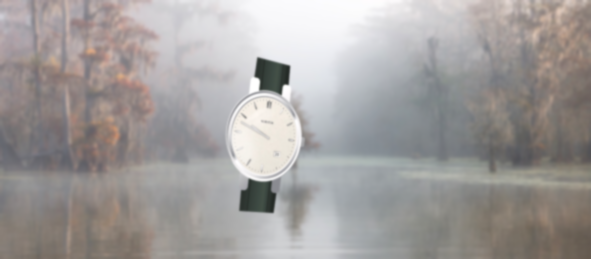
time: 9:48
